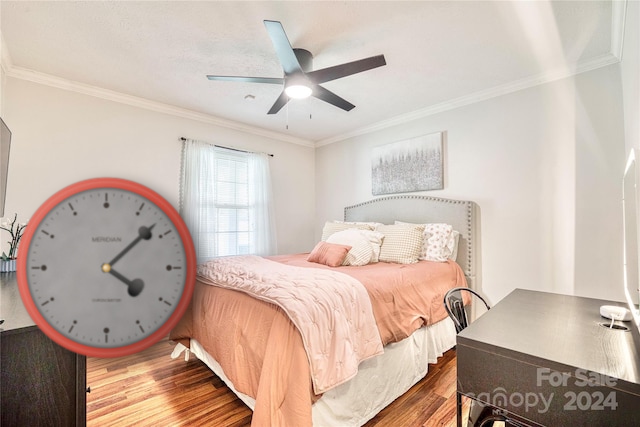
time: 4:08
